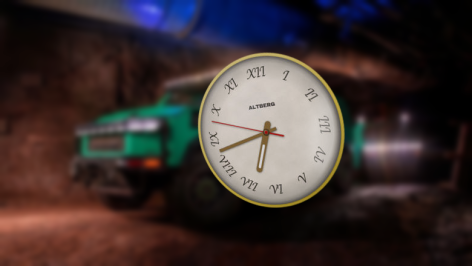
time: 6:42:48
